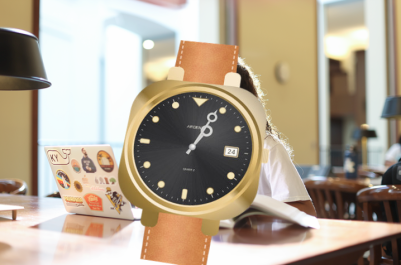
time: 1:04
